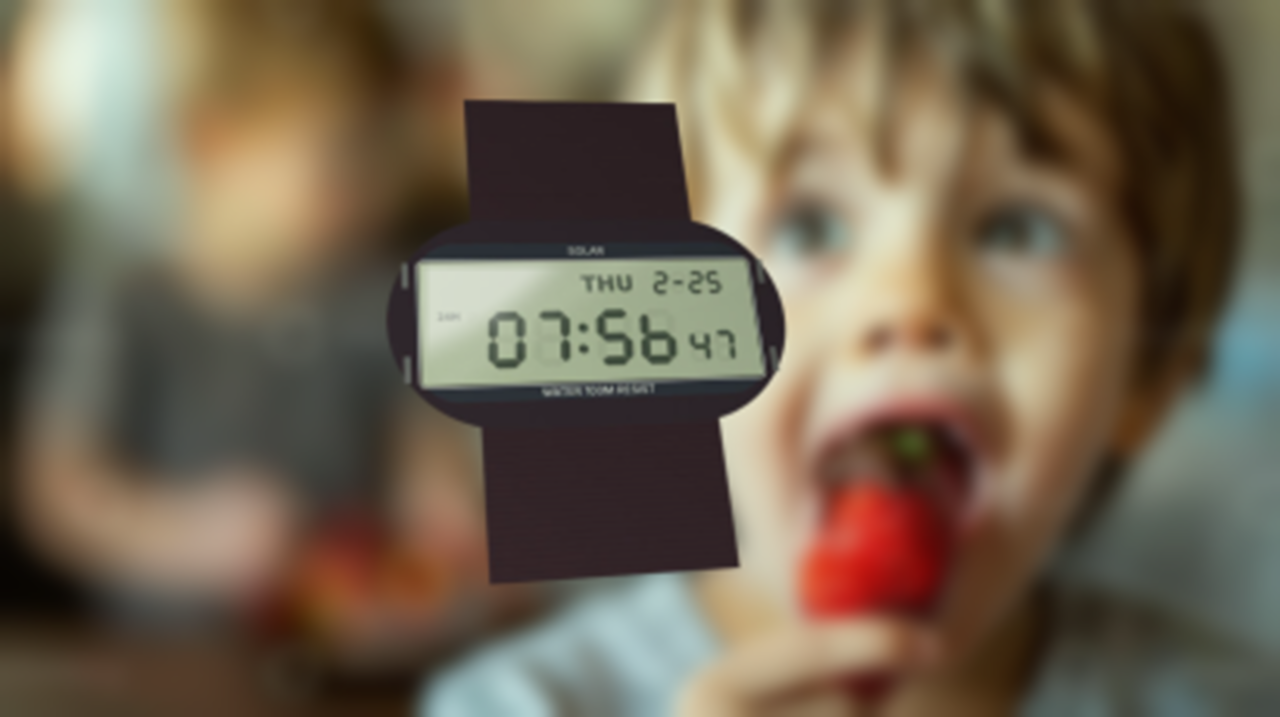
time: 7:56:47
